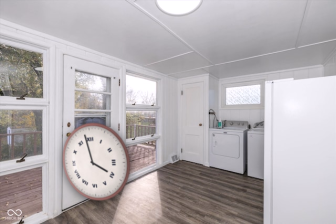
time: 3:58
